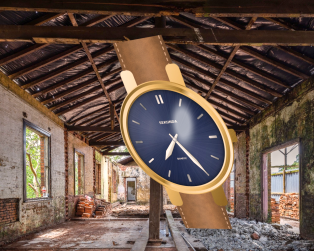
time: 7:25
